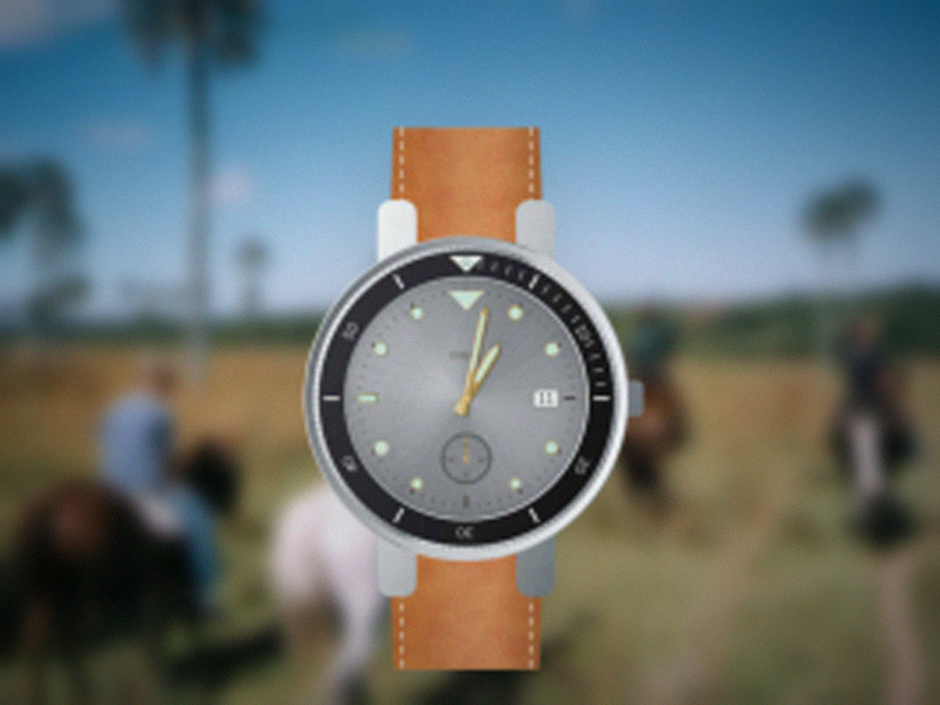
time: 1:02
